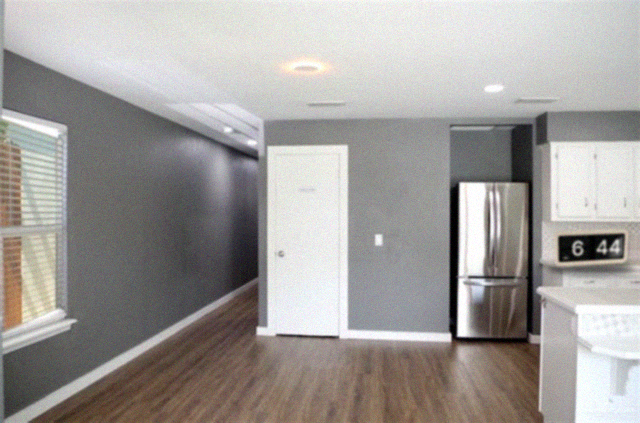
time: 6:44
